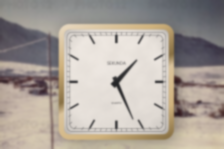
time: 1:26
